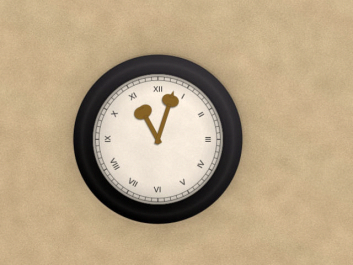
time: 11:03
